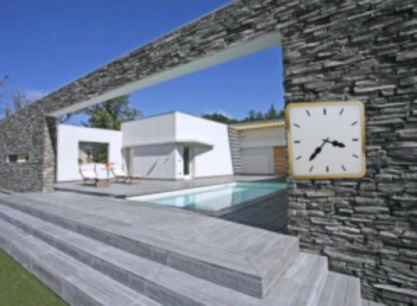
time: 3:37
